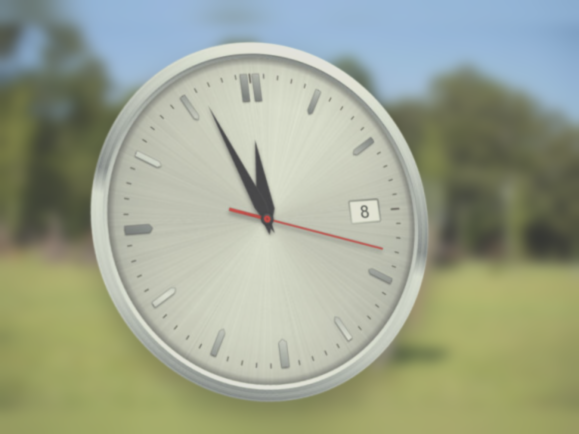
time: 11:56:18
